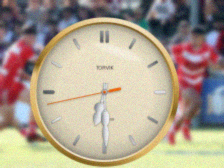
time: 6:29:43
